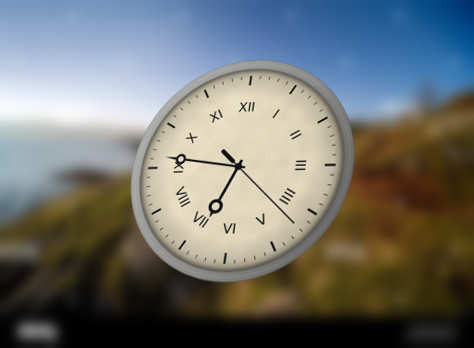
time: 6:46:22
